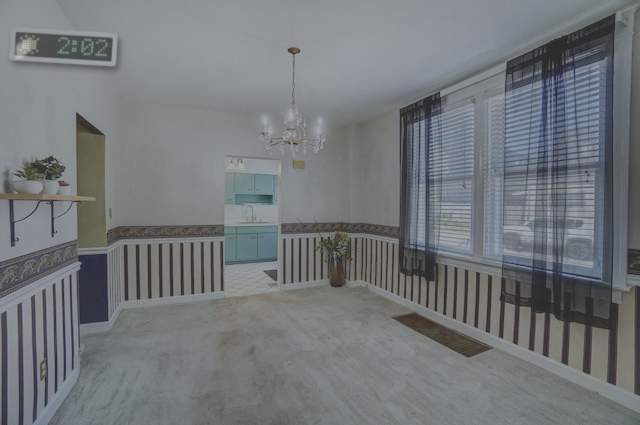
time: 2:02
